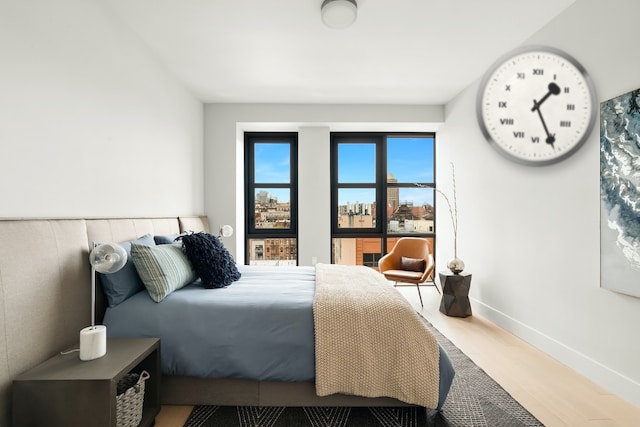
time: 1:26
